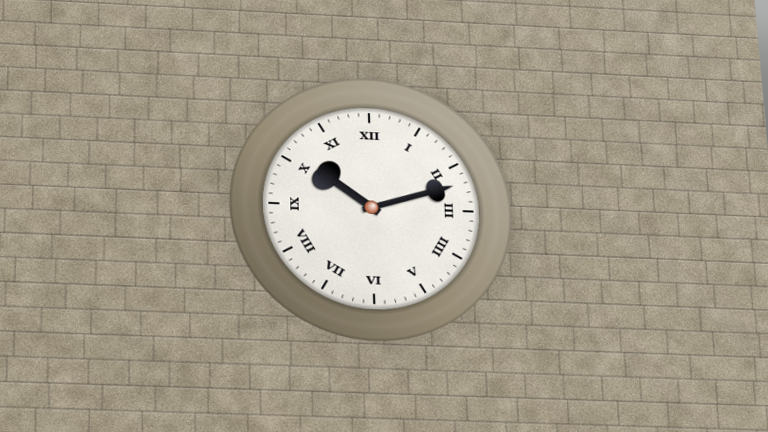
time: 10:12
